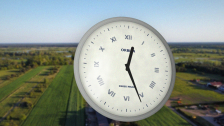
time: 12:26
